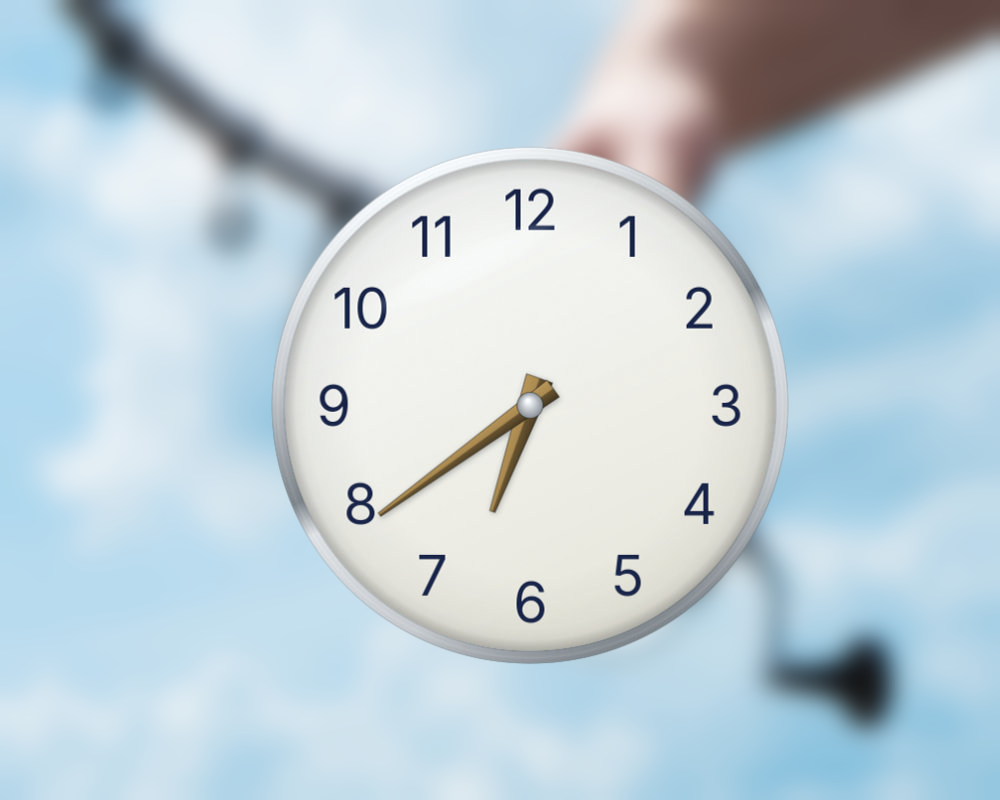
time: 6:39
